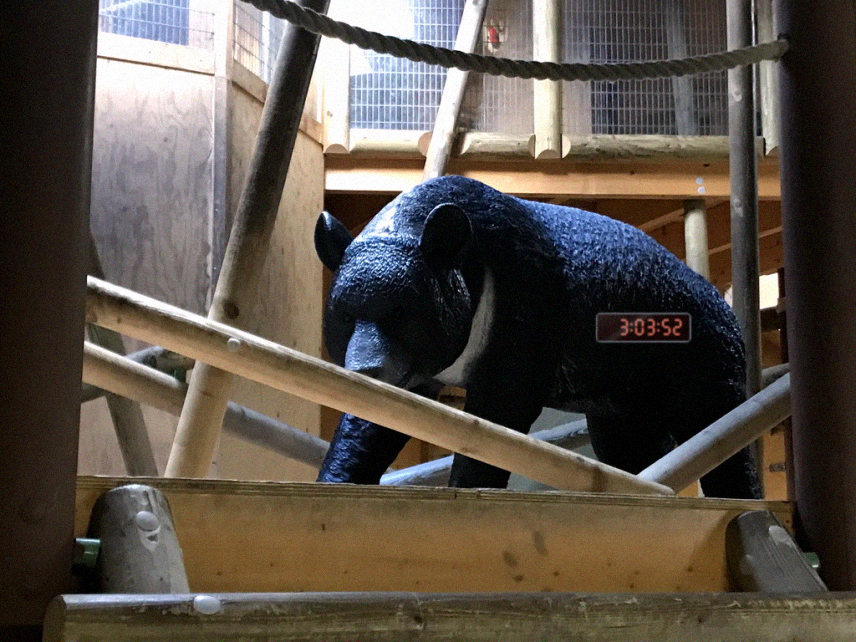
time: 3:03:52
